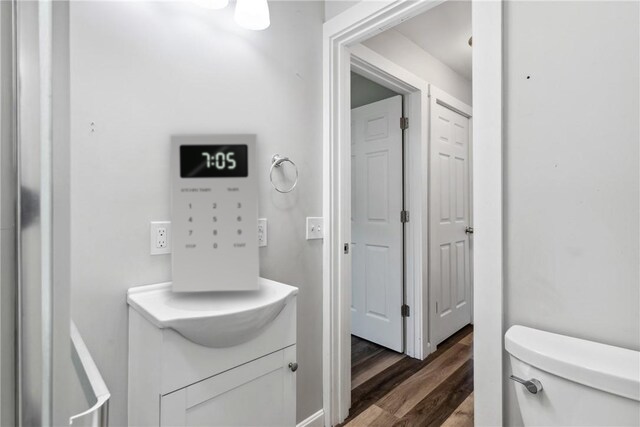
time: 7:05
